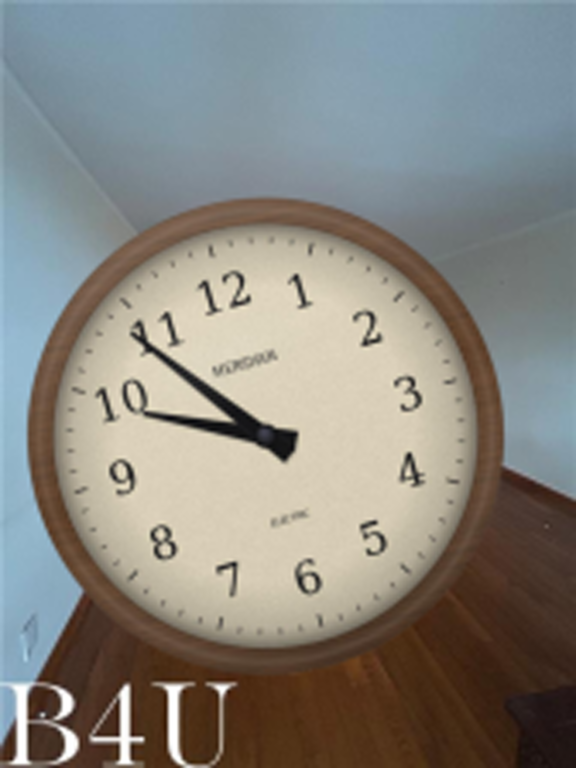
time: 9:54
